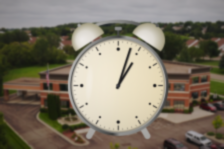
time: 1:03
